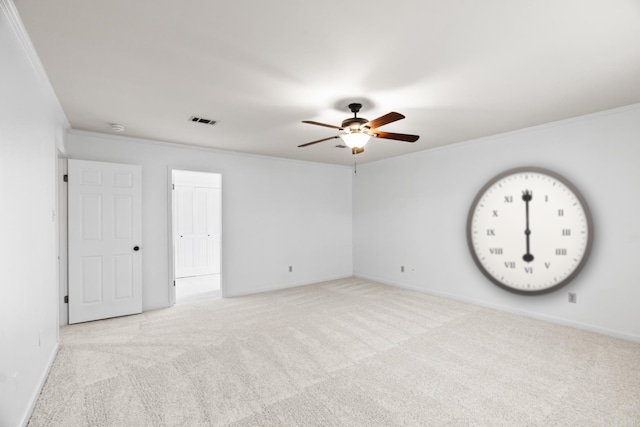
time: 6:00
